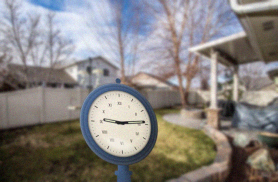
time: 9:14
